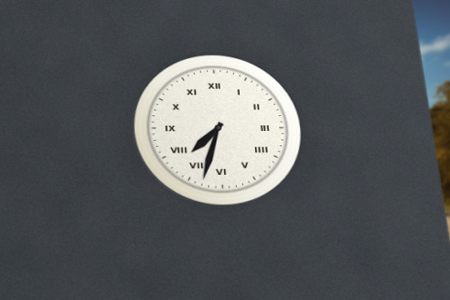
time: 7:33
